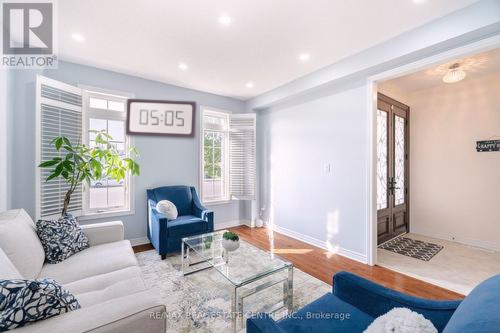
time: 5:05
